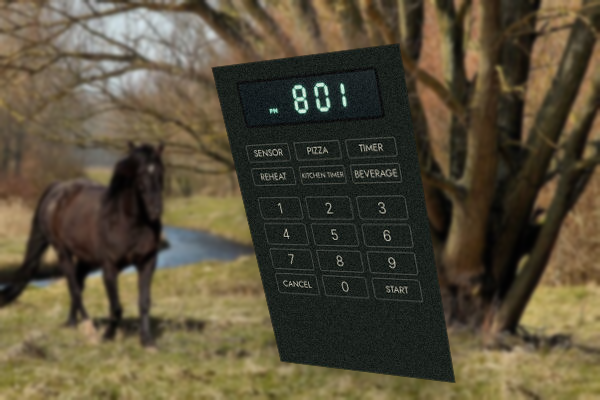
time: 8:01
